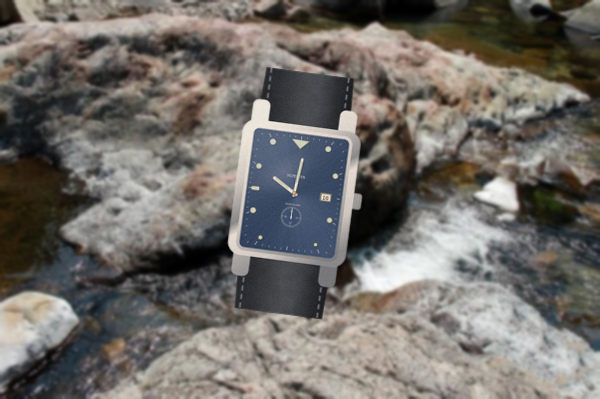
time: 10:01
